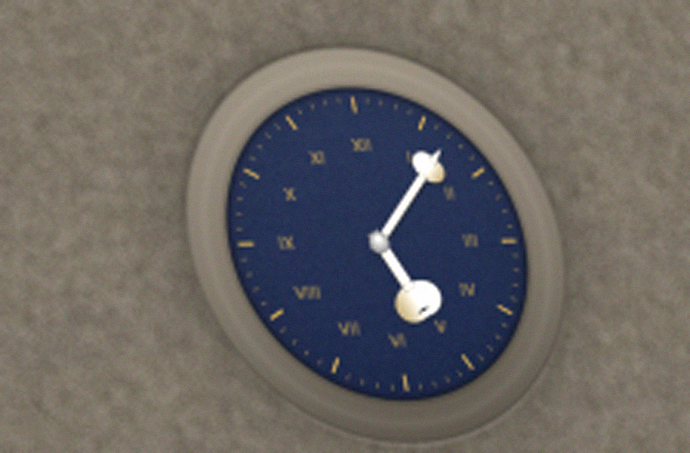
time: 5:07
